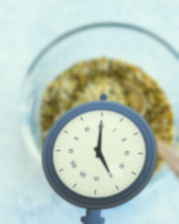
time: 5:00
